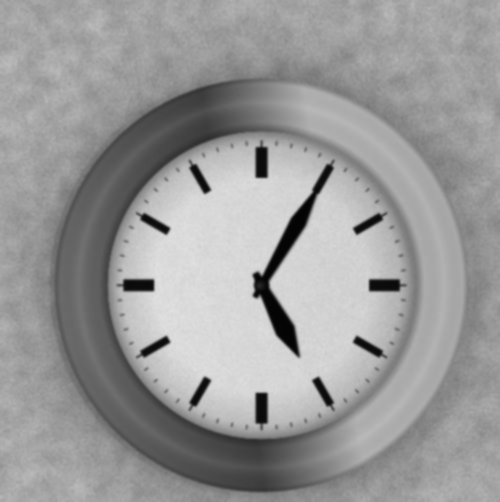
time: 5:05
